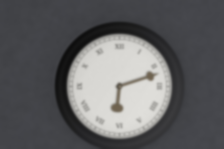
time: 6:12
